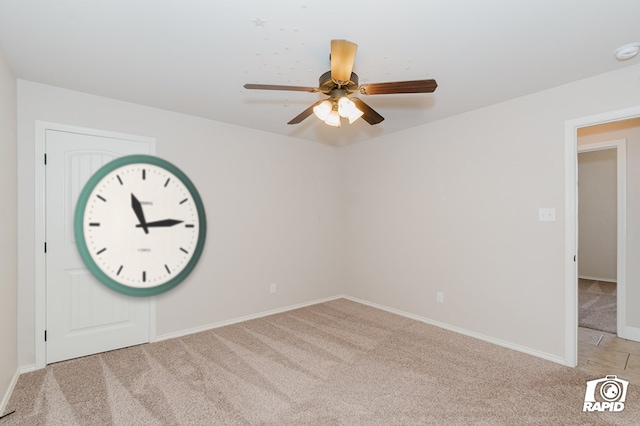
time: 11:14
